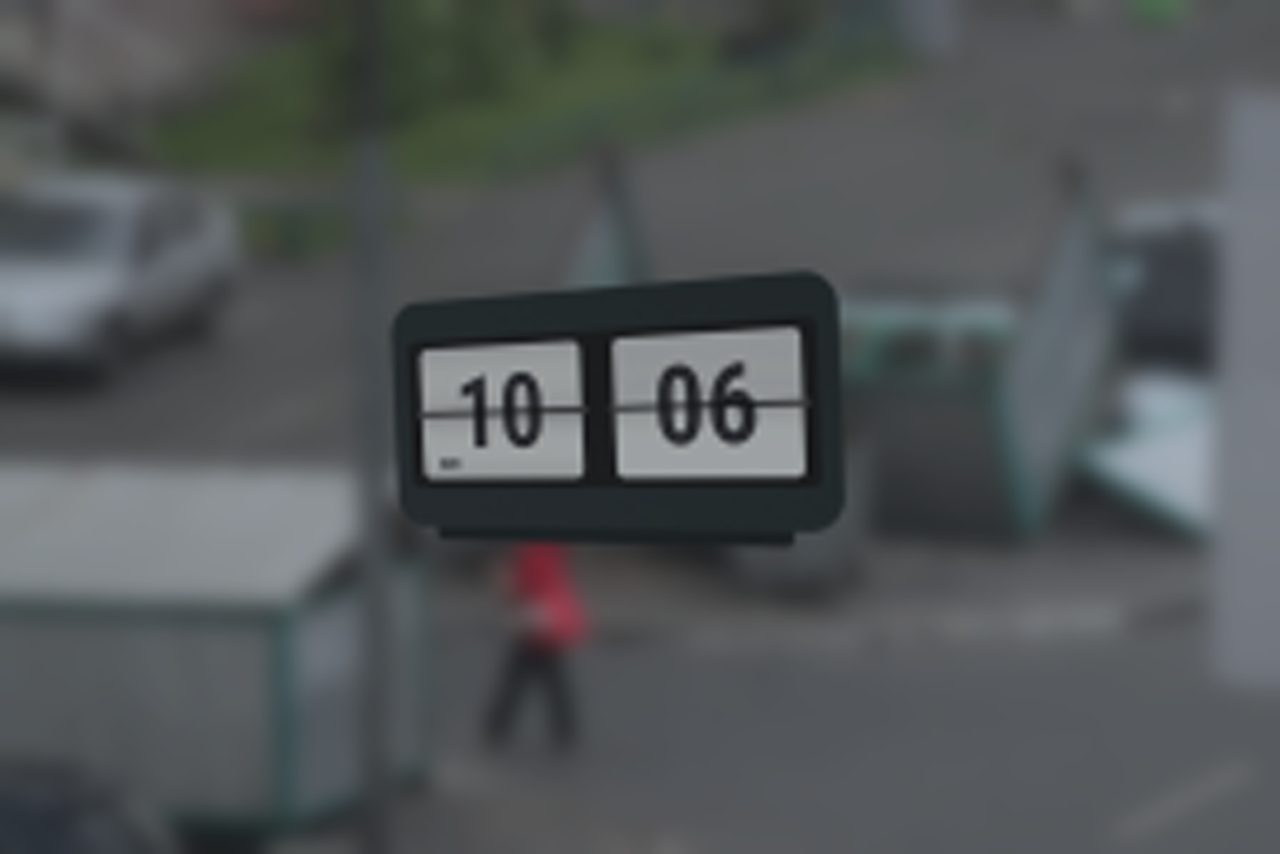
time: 10:06
